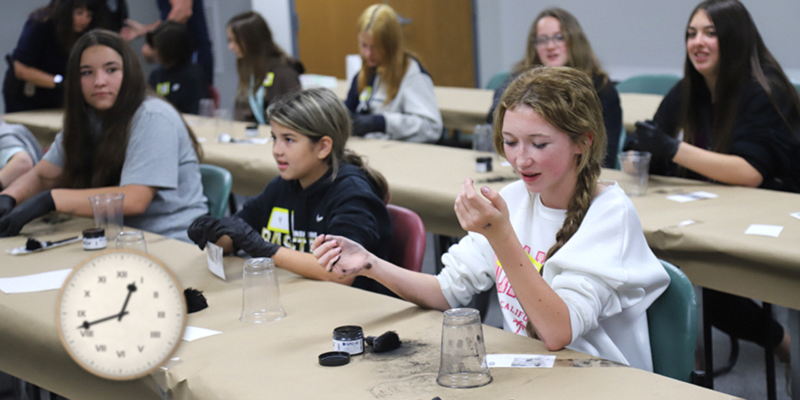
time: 12:42
